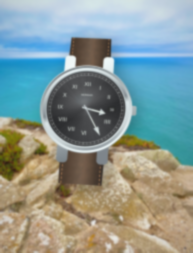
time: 3:25
